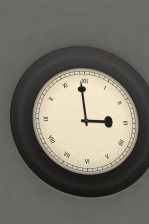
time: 2:59
